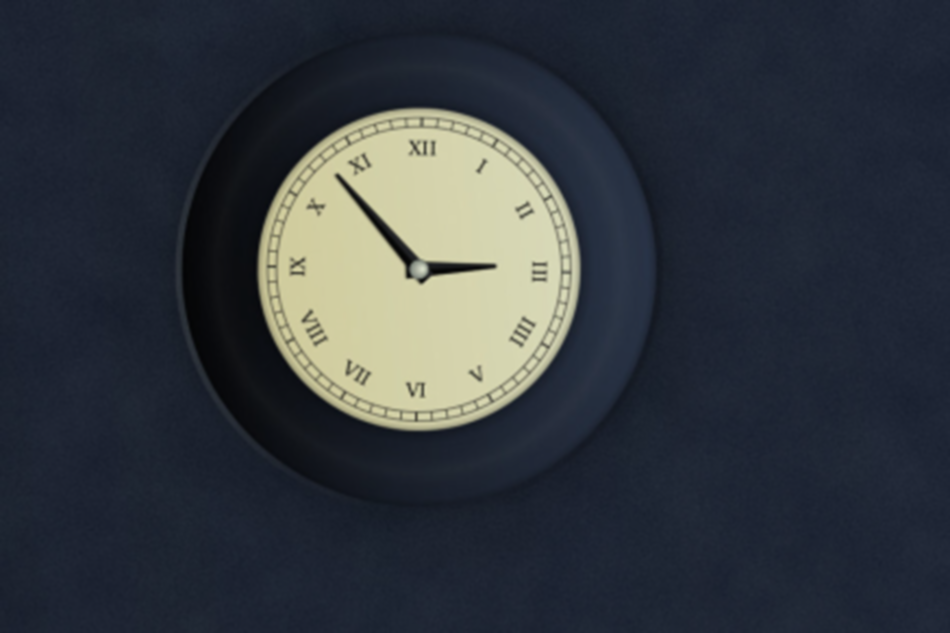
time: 2:53
